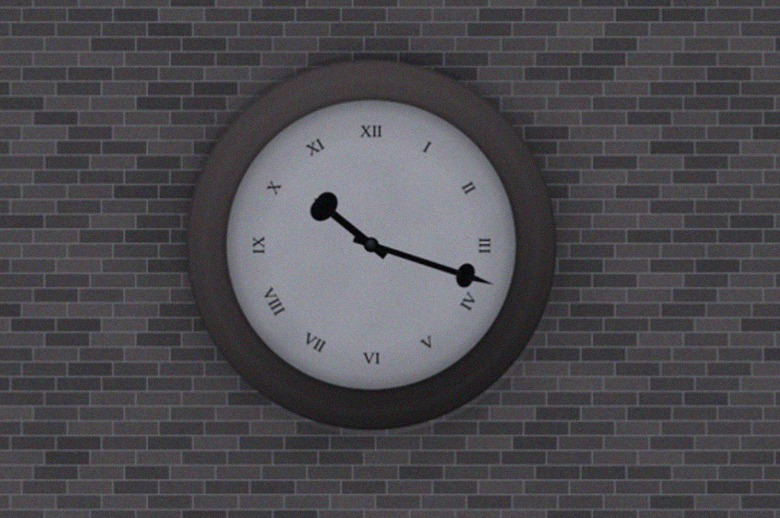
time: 10:18
